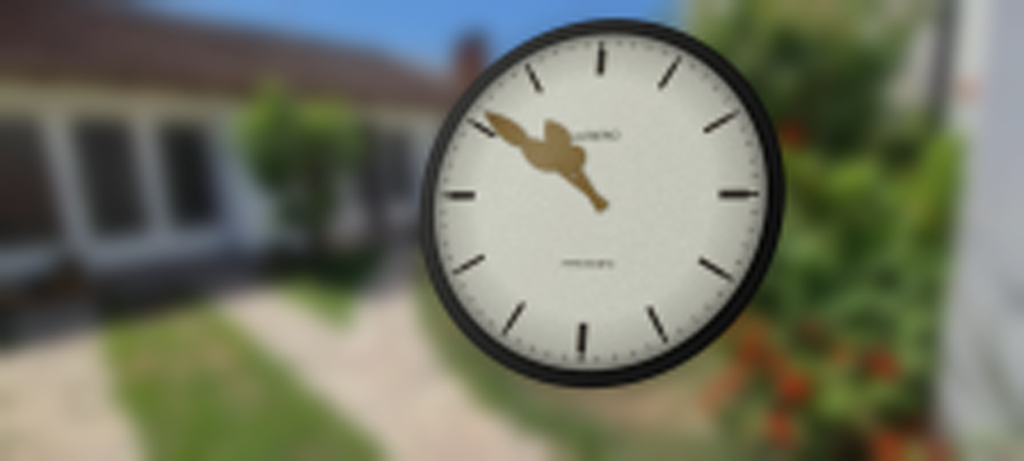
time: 10:51
